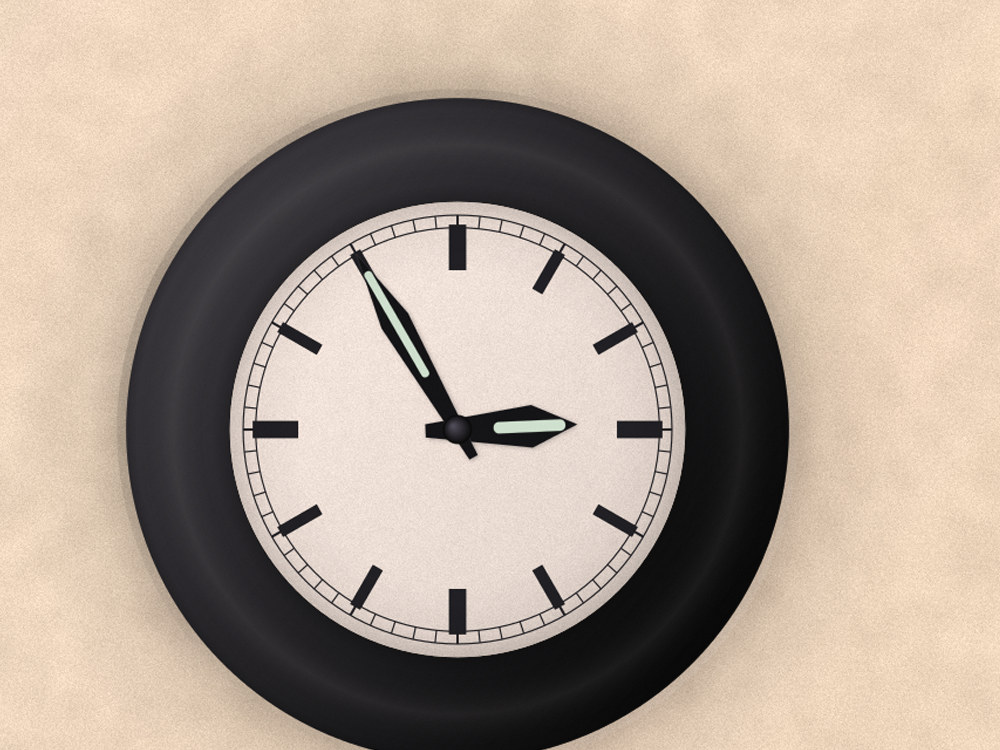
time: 2:55
